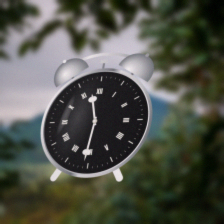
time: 11:31
